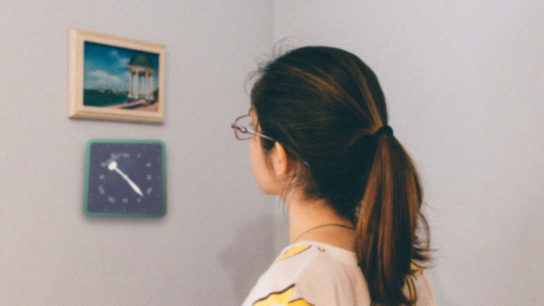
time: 10:23
